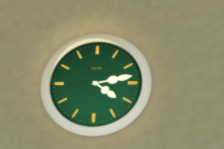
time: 4:13
